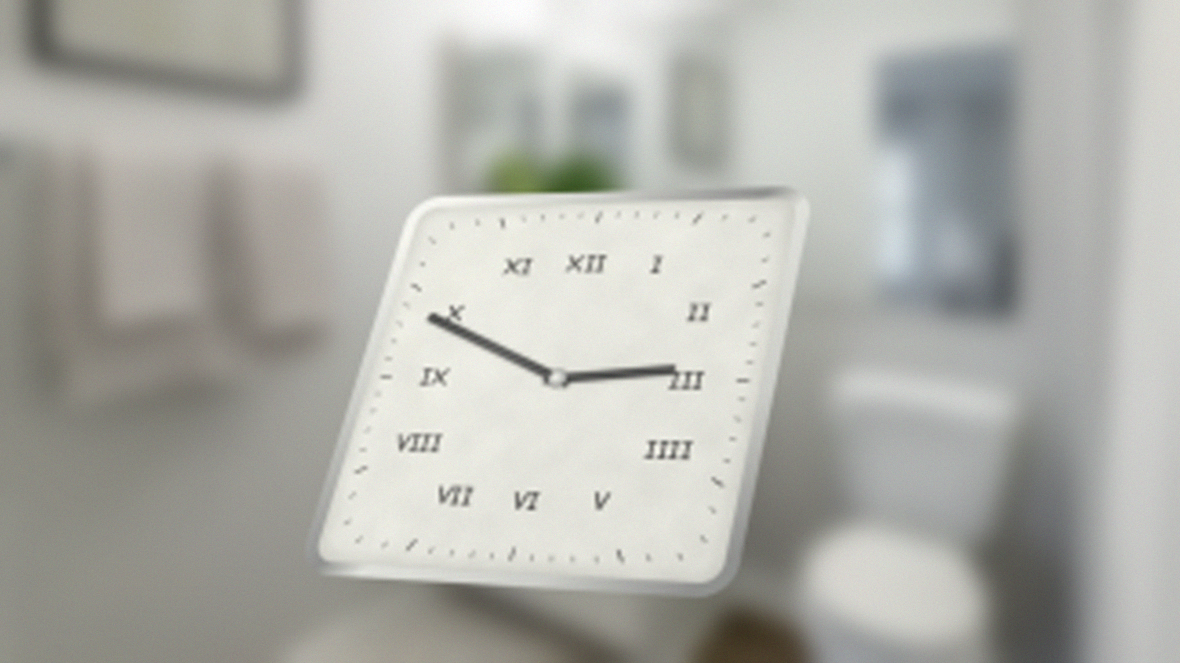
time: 2:49
